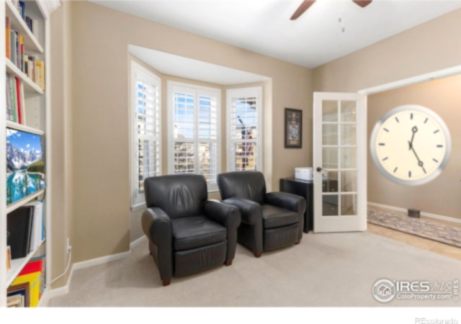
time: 12:25
